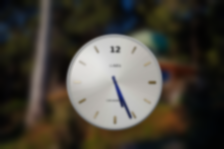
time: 5:26
